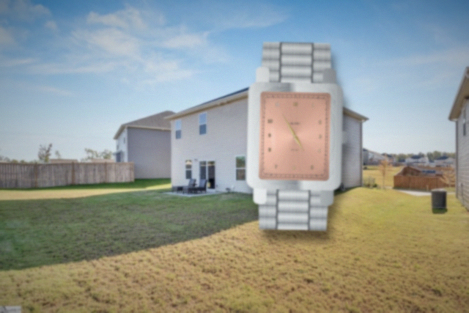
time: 4:55
